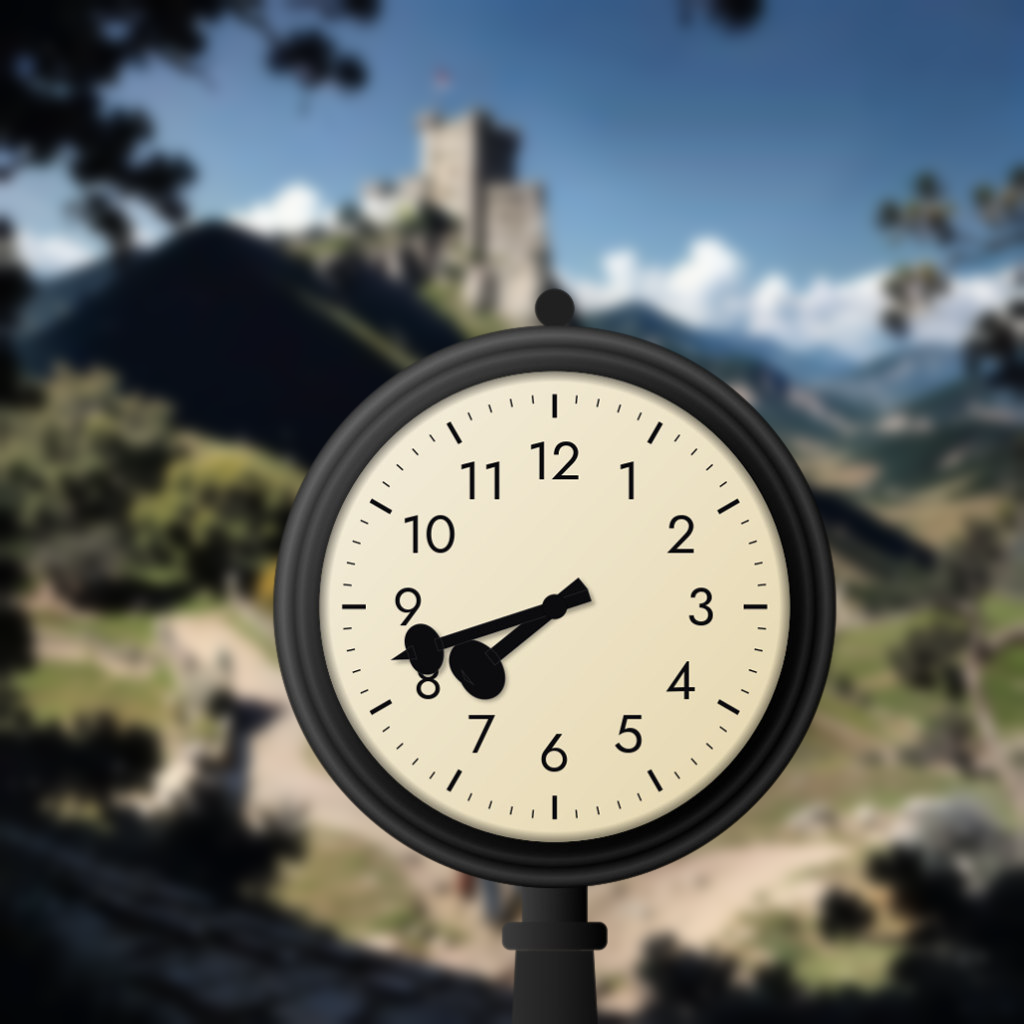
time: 7:42
